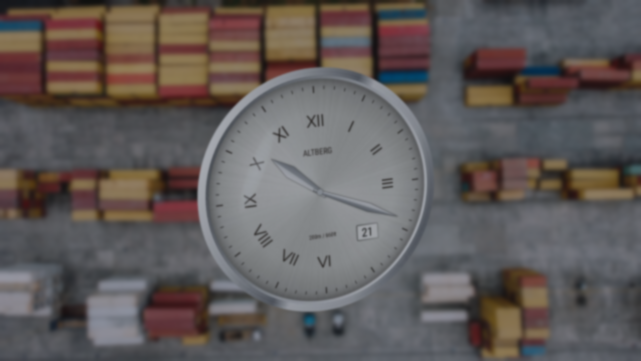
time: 10:19
